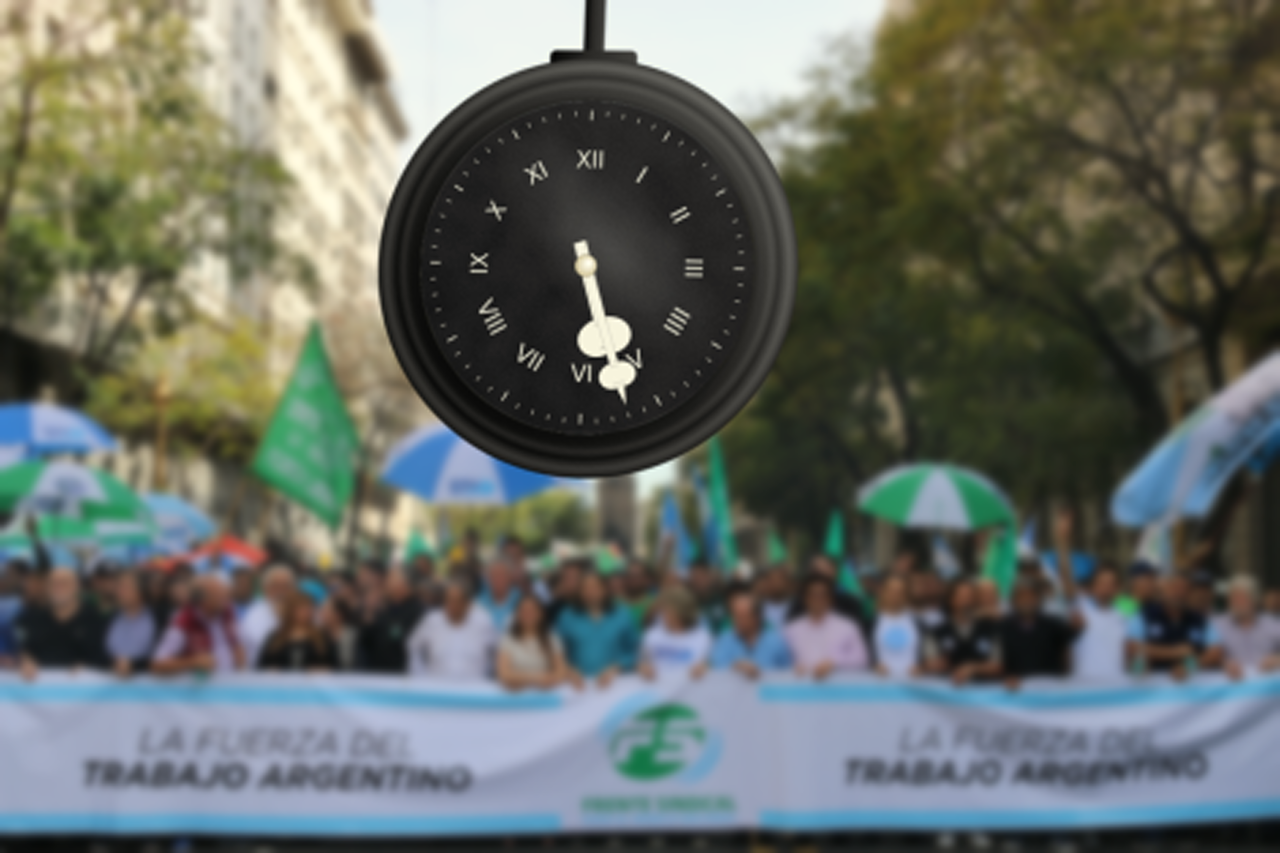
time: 5:27
